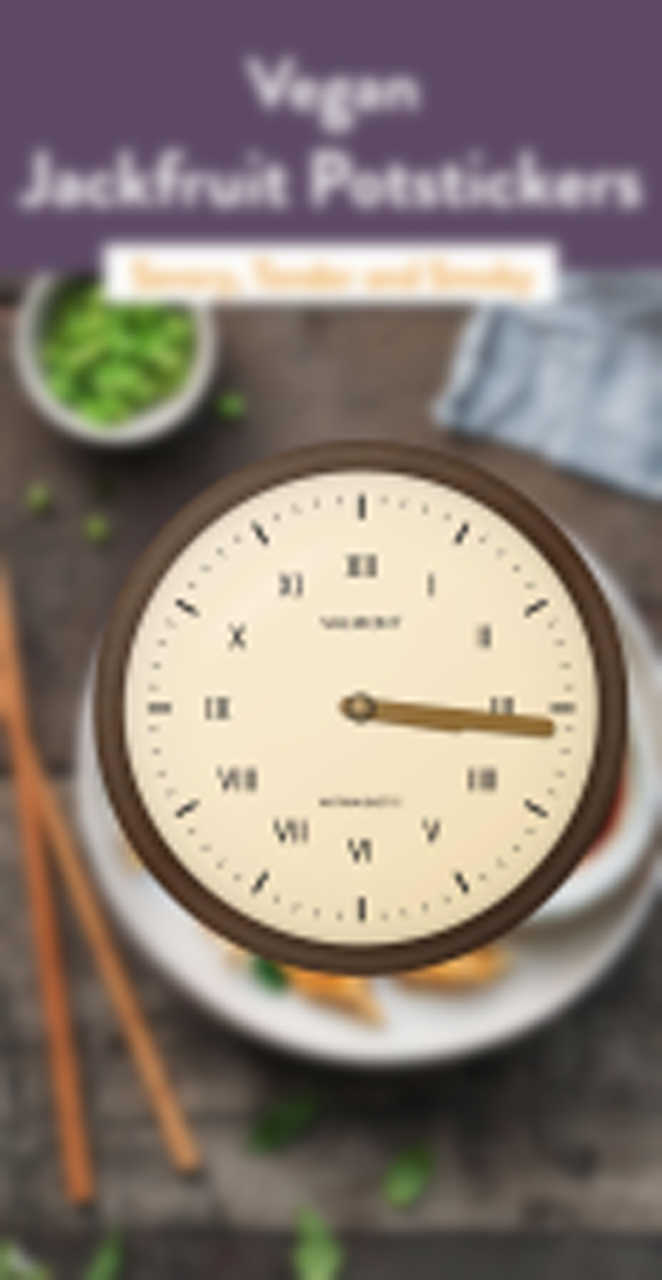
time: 3:16
